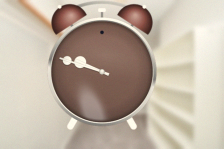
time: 9:48
